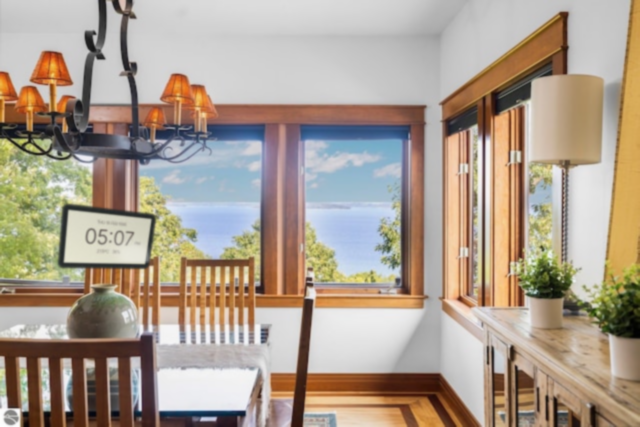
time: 5:07
